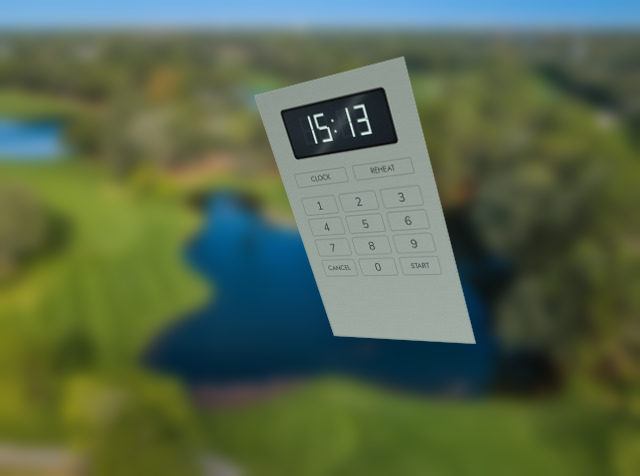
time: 15:13
